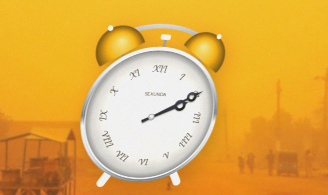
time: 2:10
